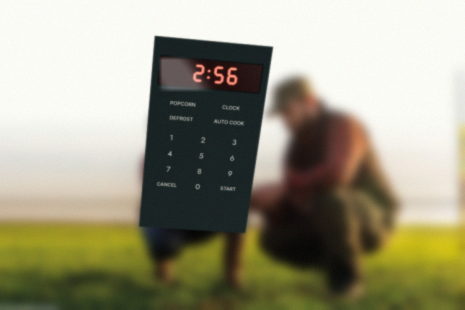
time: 2:56
